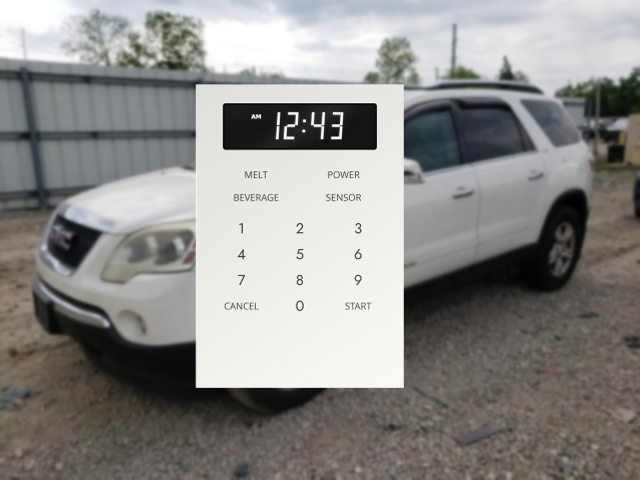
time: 12:43
